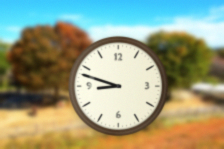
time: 8:48
